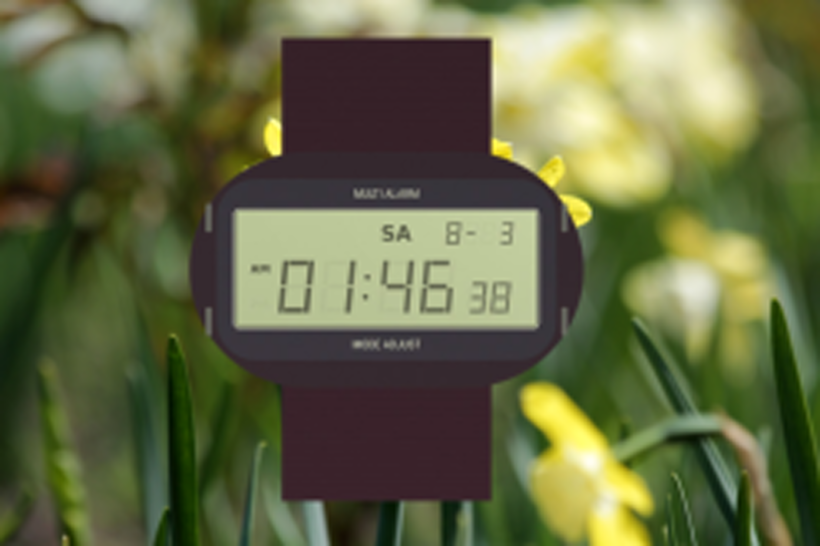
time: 1:46:38
